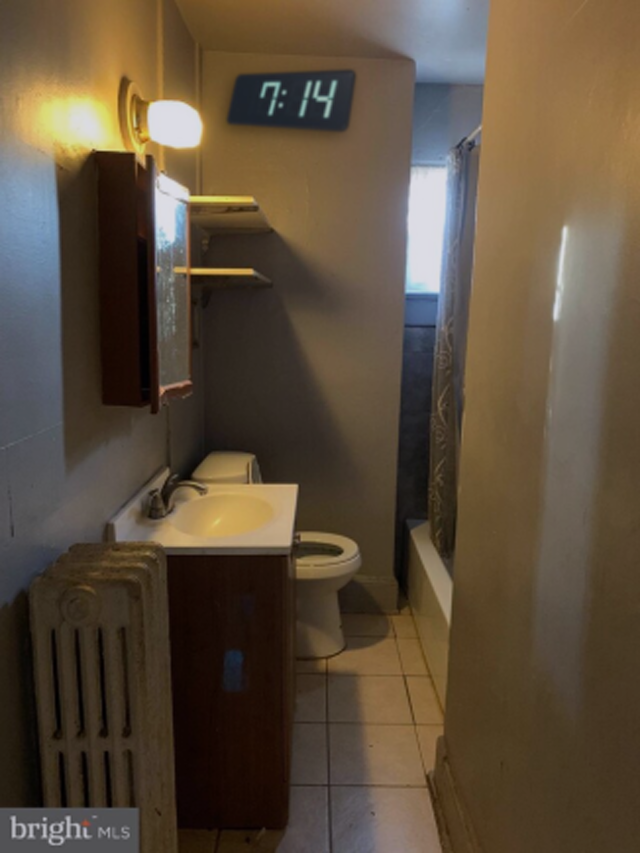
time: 7:14
